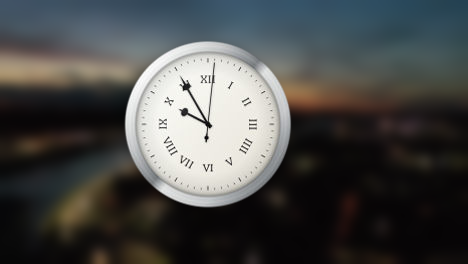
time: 9:55:01
